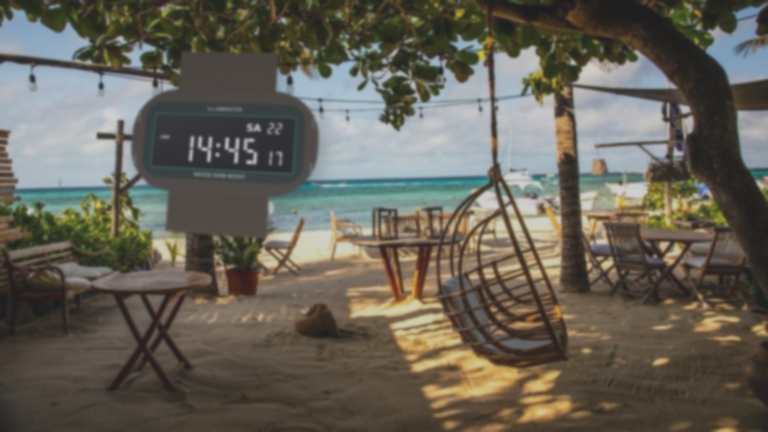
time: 14:45:17
